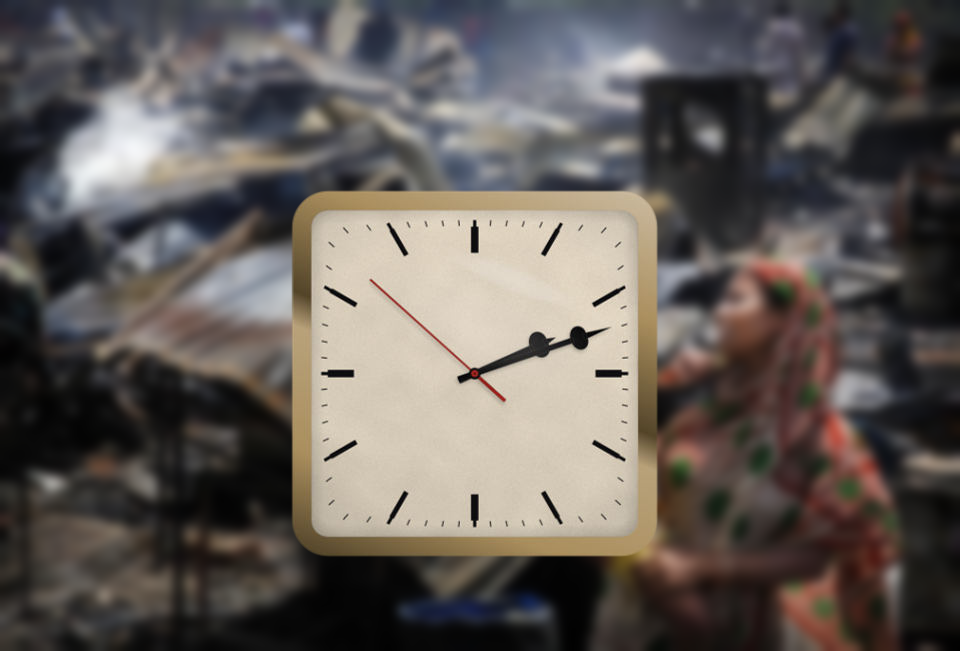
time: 2:11:52
